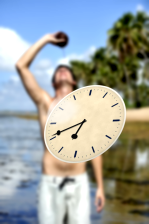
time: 6:41
